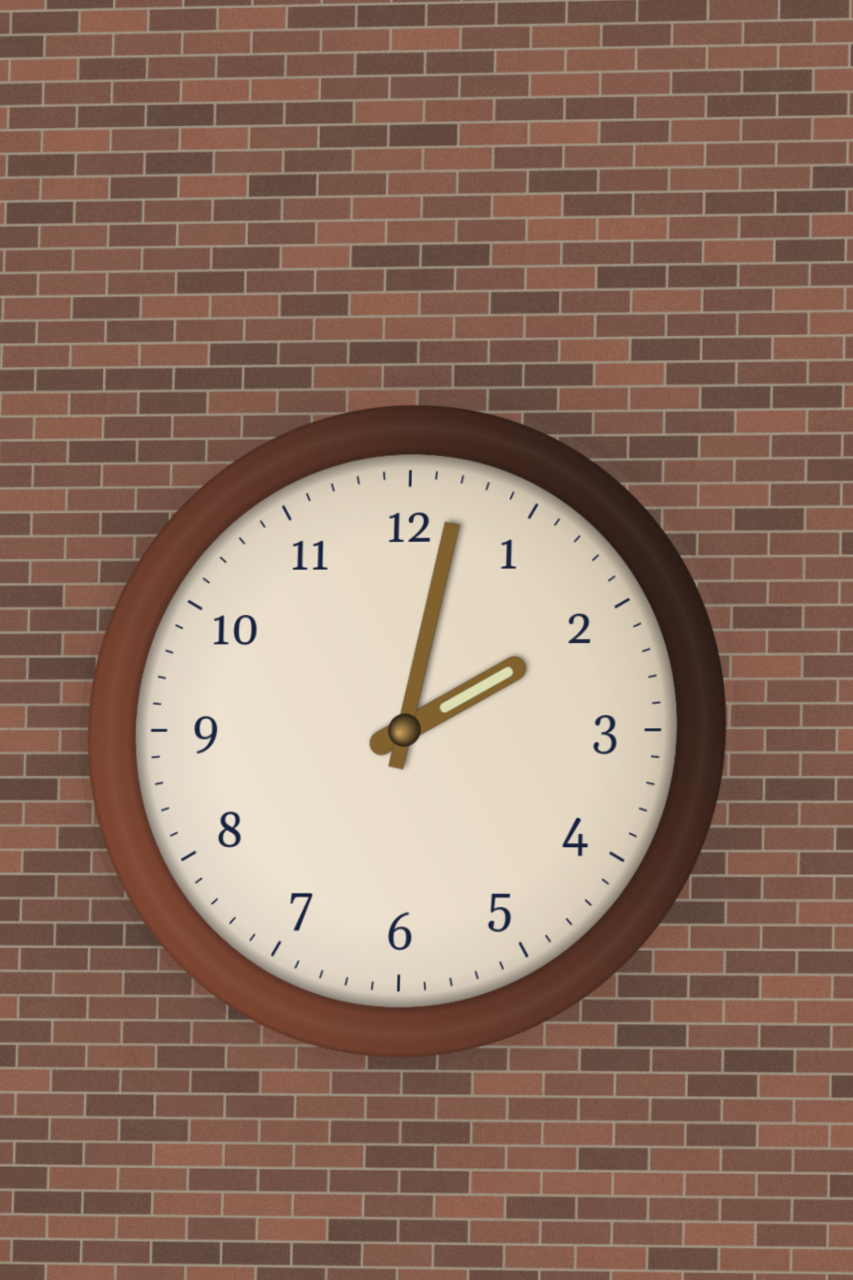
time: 2:02
